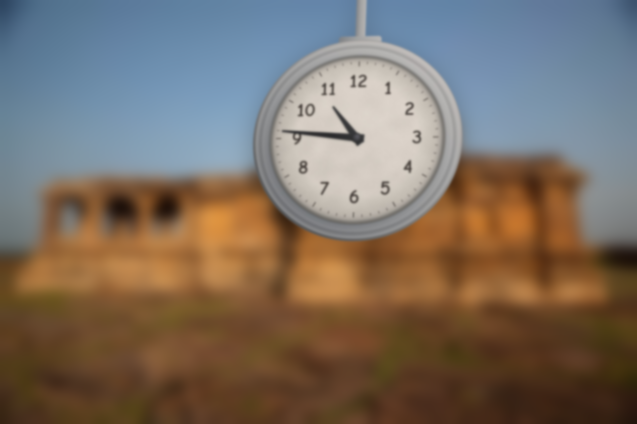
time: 10:46
